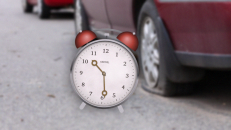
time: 10:29
